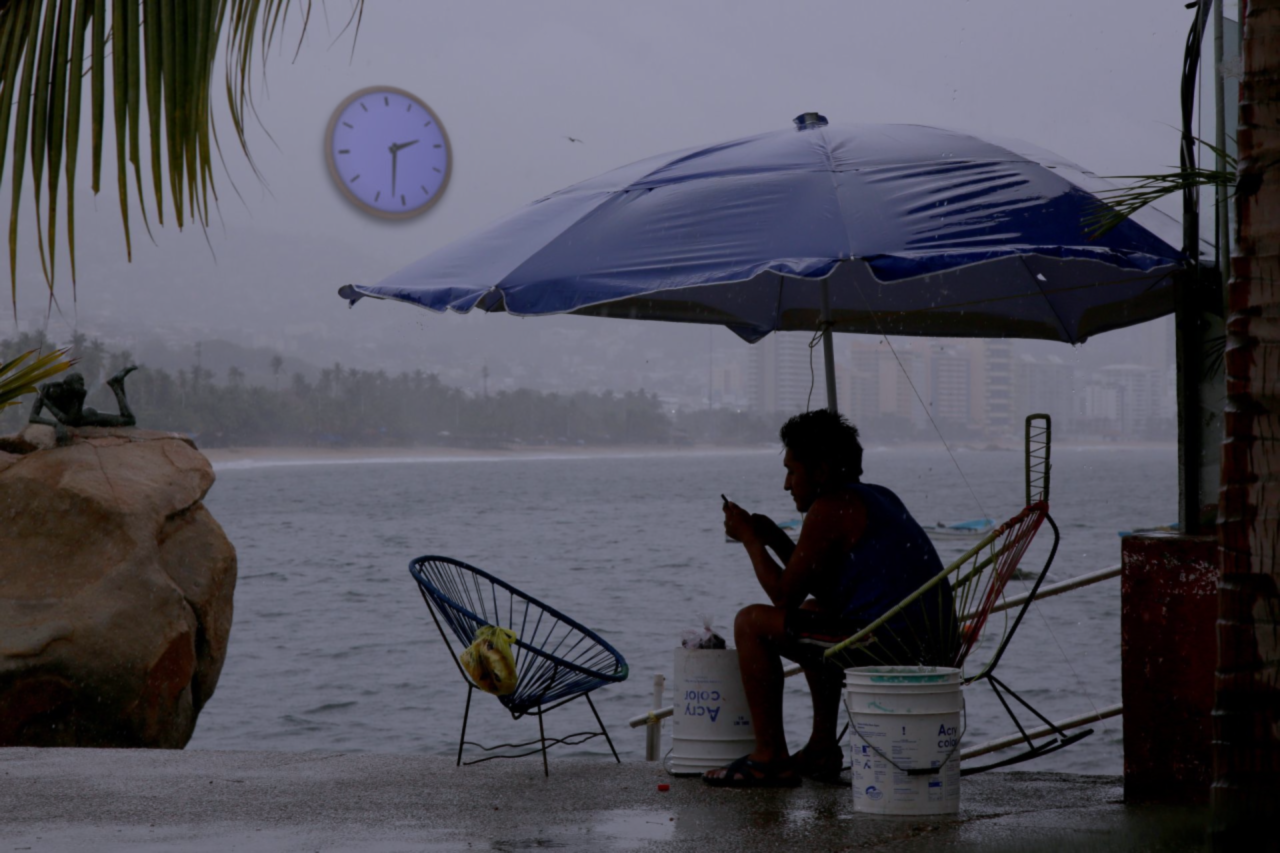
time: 2:32
